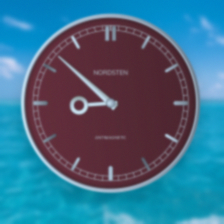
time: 8:52
